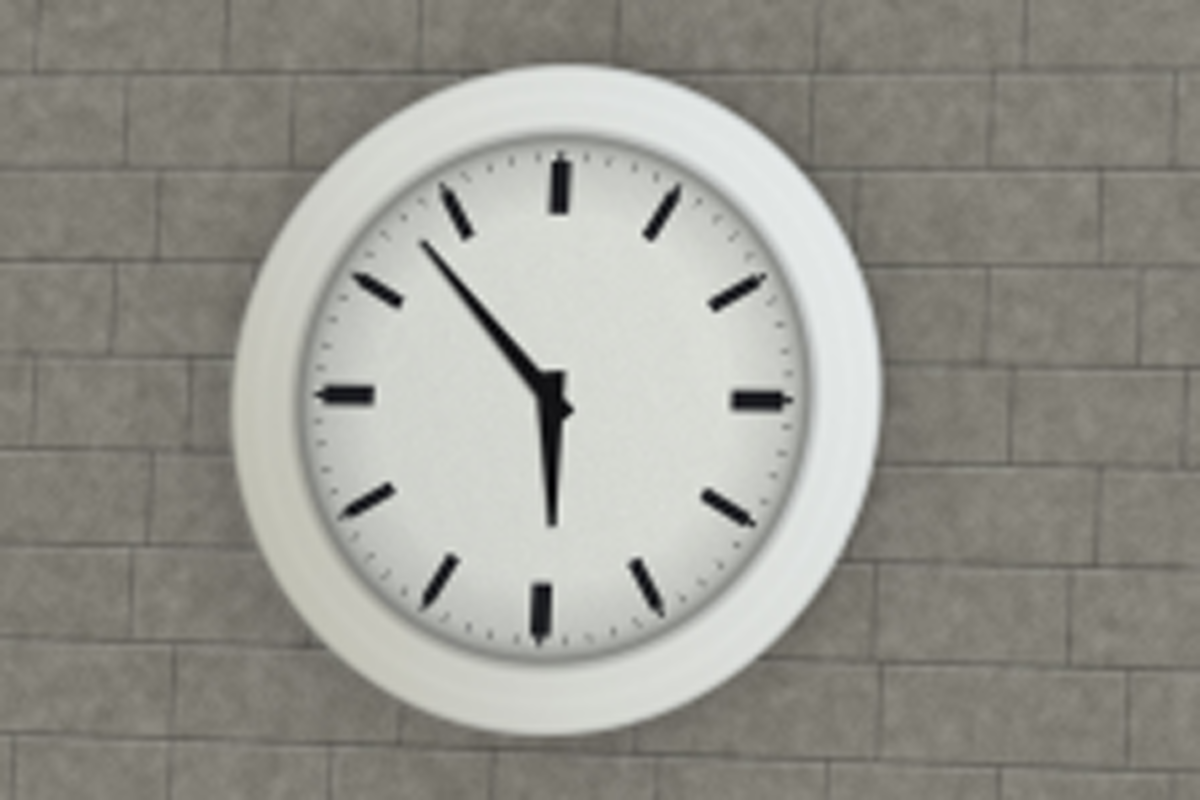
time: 5:53
